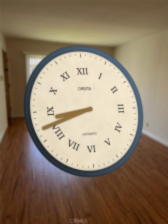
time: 8:42
